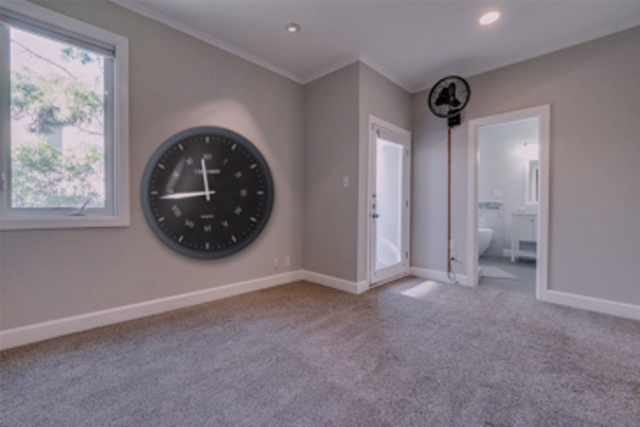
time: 11:44
